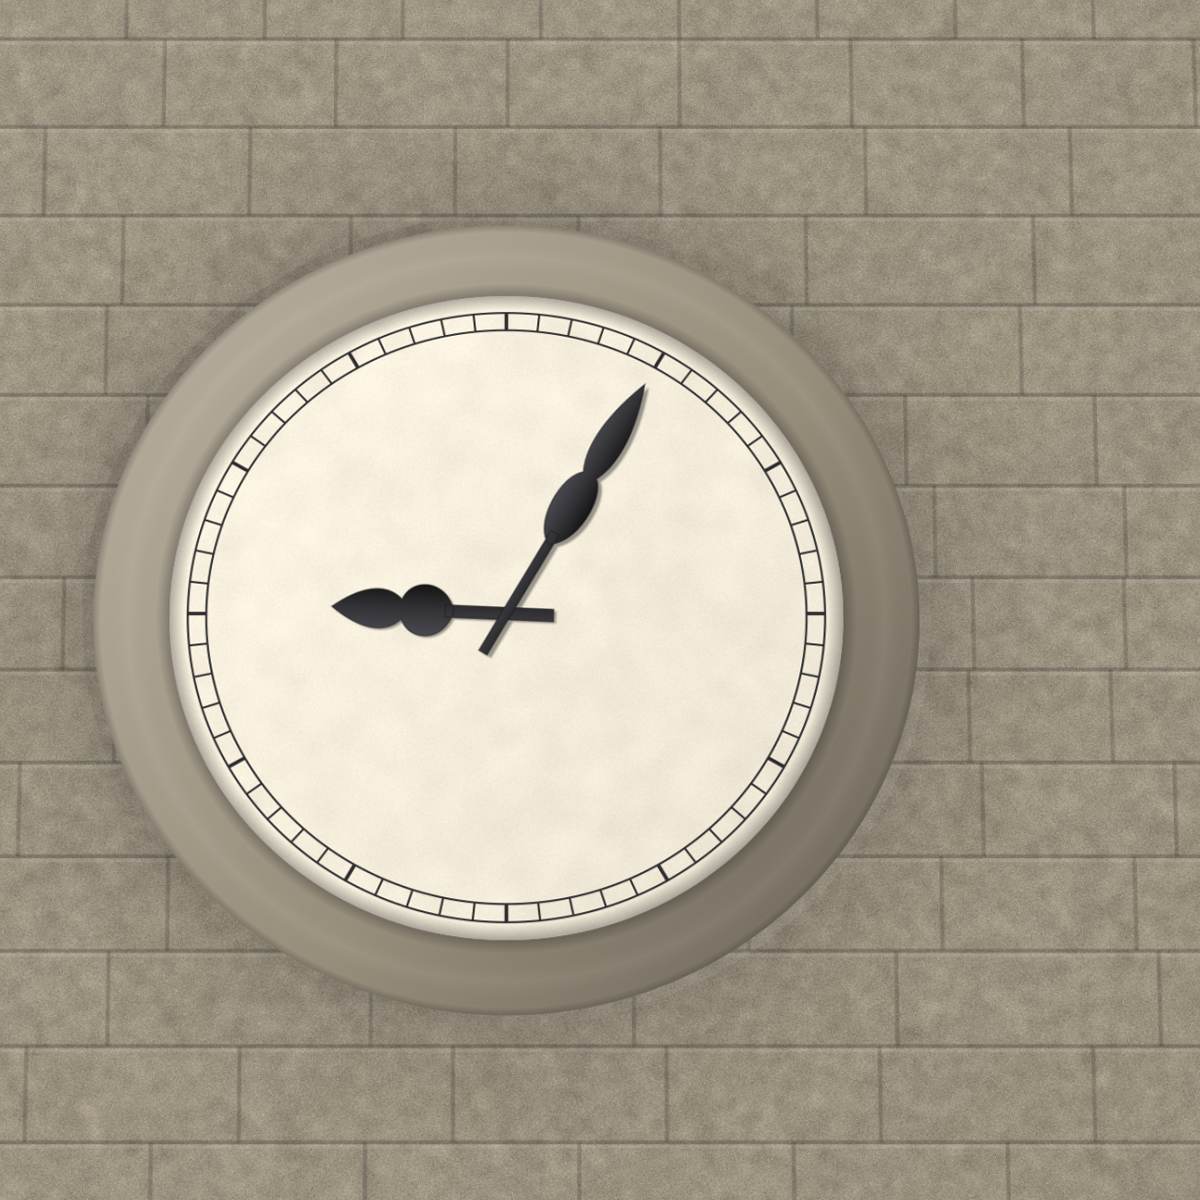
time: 9:05
